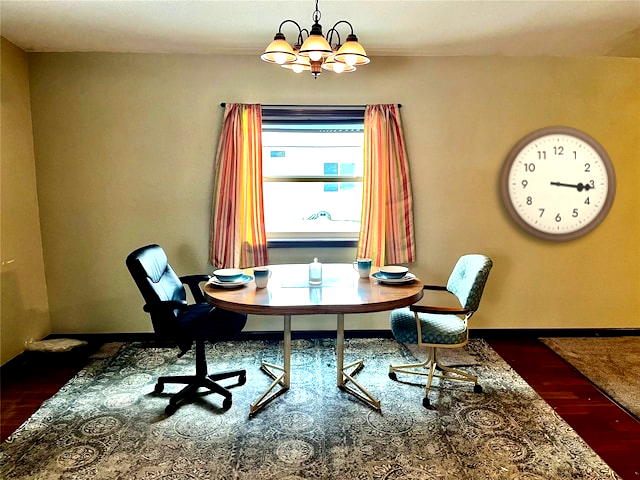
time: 3:16
